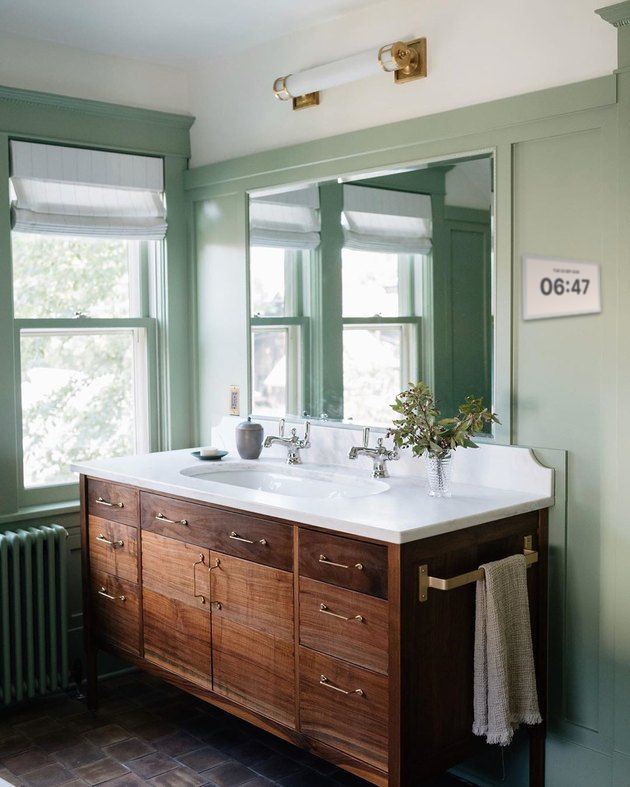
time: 6:47
